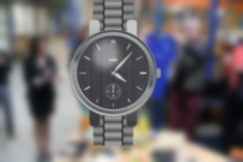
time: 4:07
